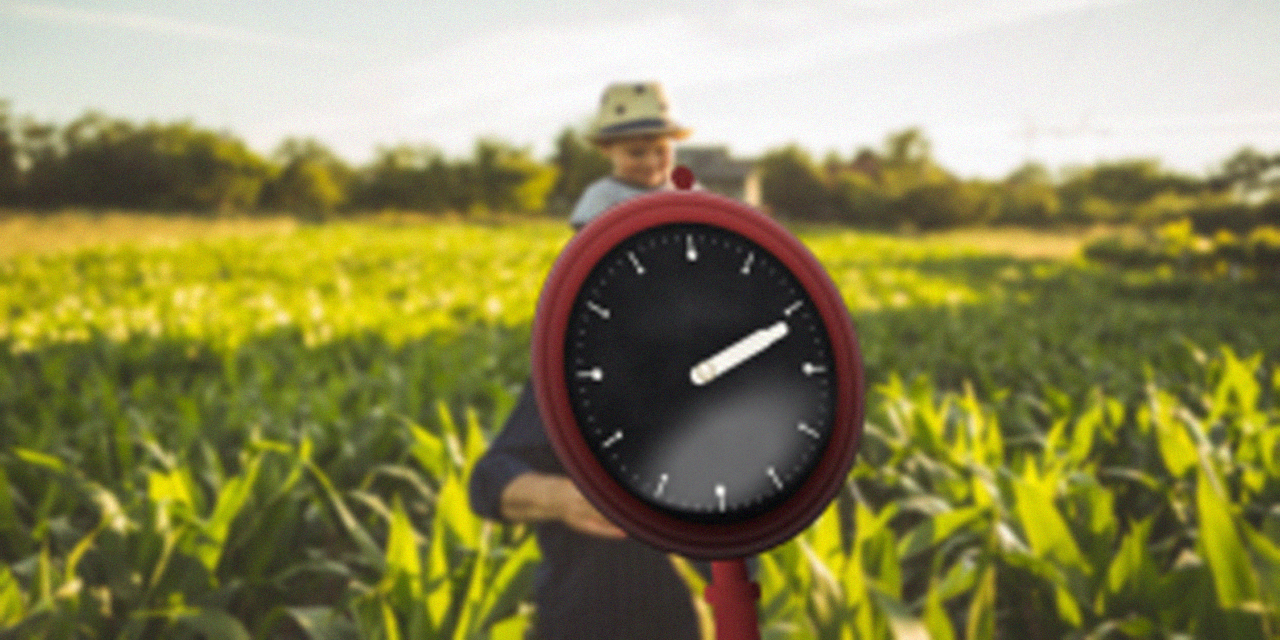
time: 2:11
